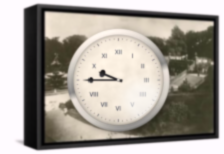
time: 9:45
